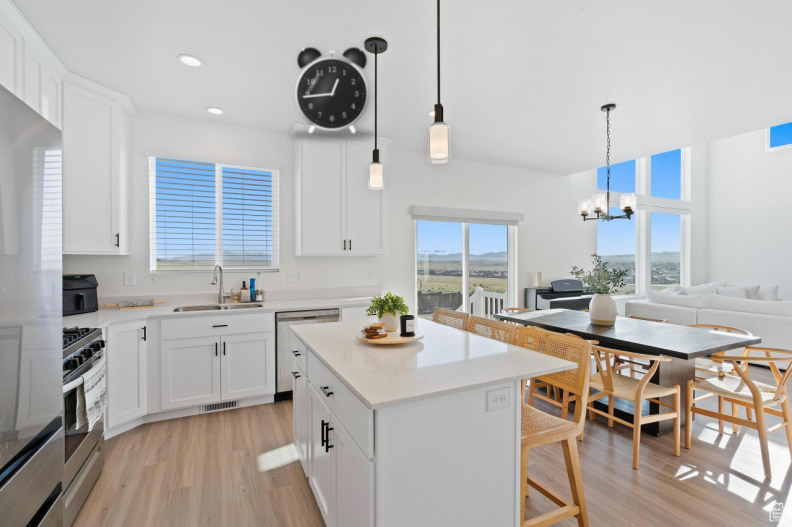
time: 12:44
